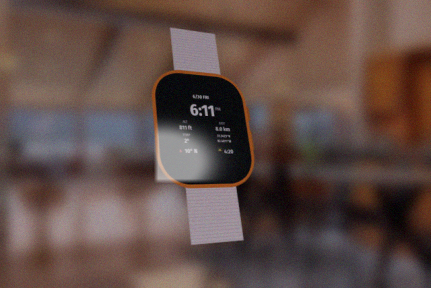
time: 6:11
